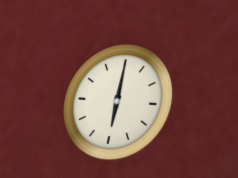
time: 6:00
